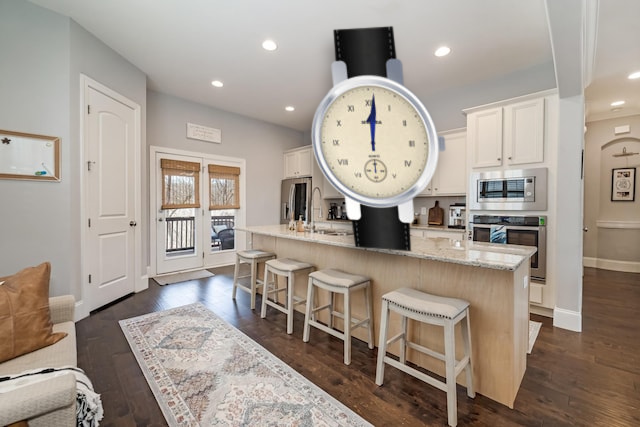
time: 12:01
